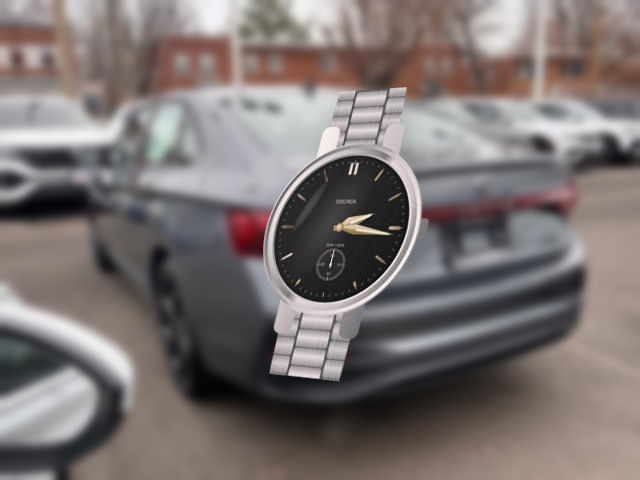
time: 2:16
